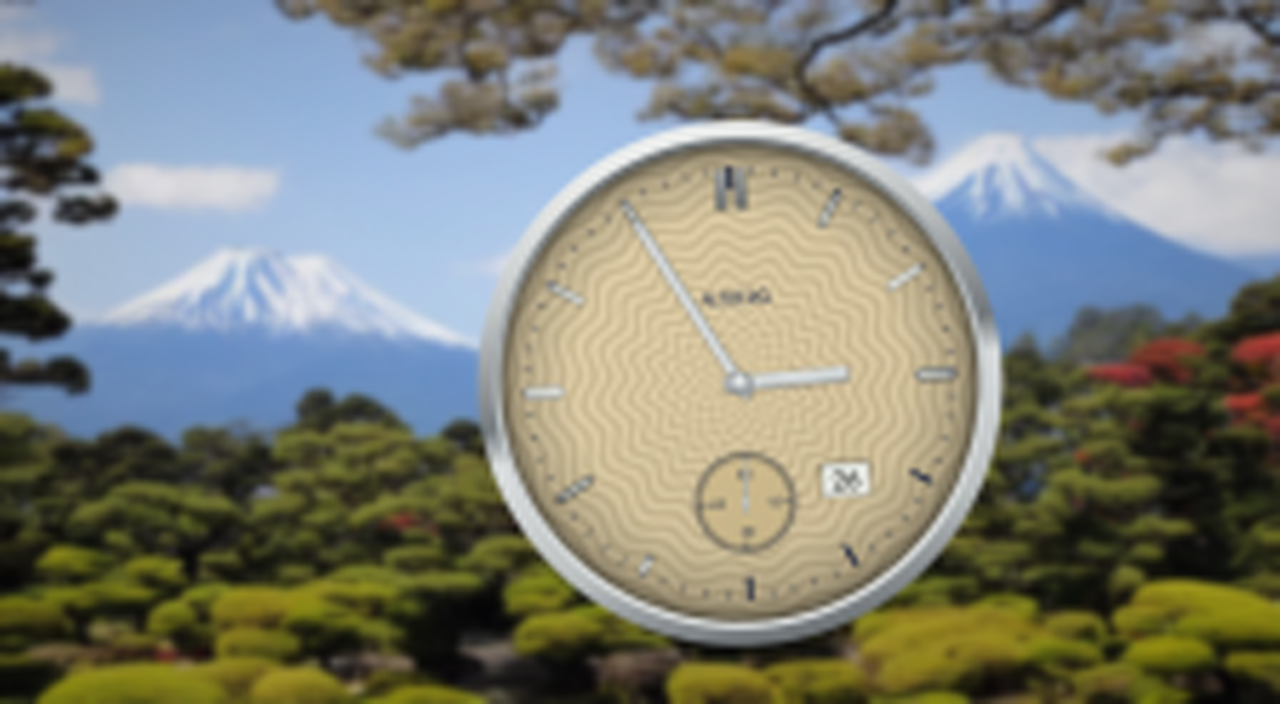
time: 2:55
